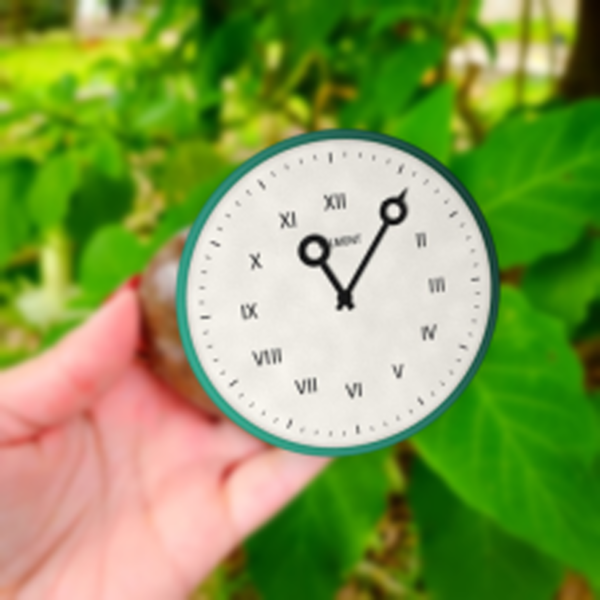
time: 11:06
